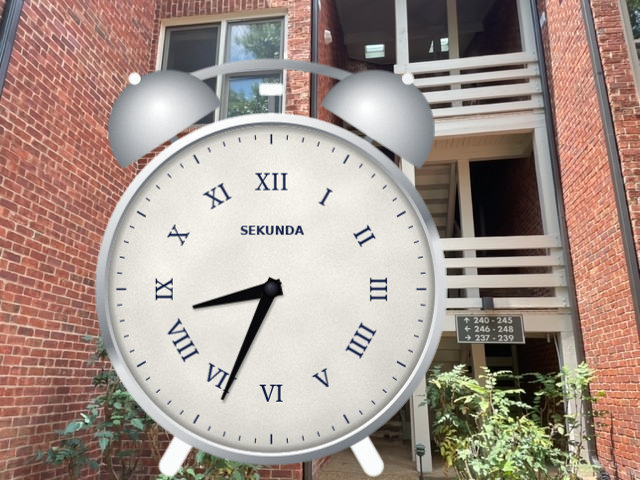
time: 8:34
